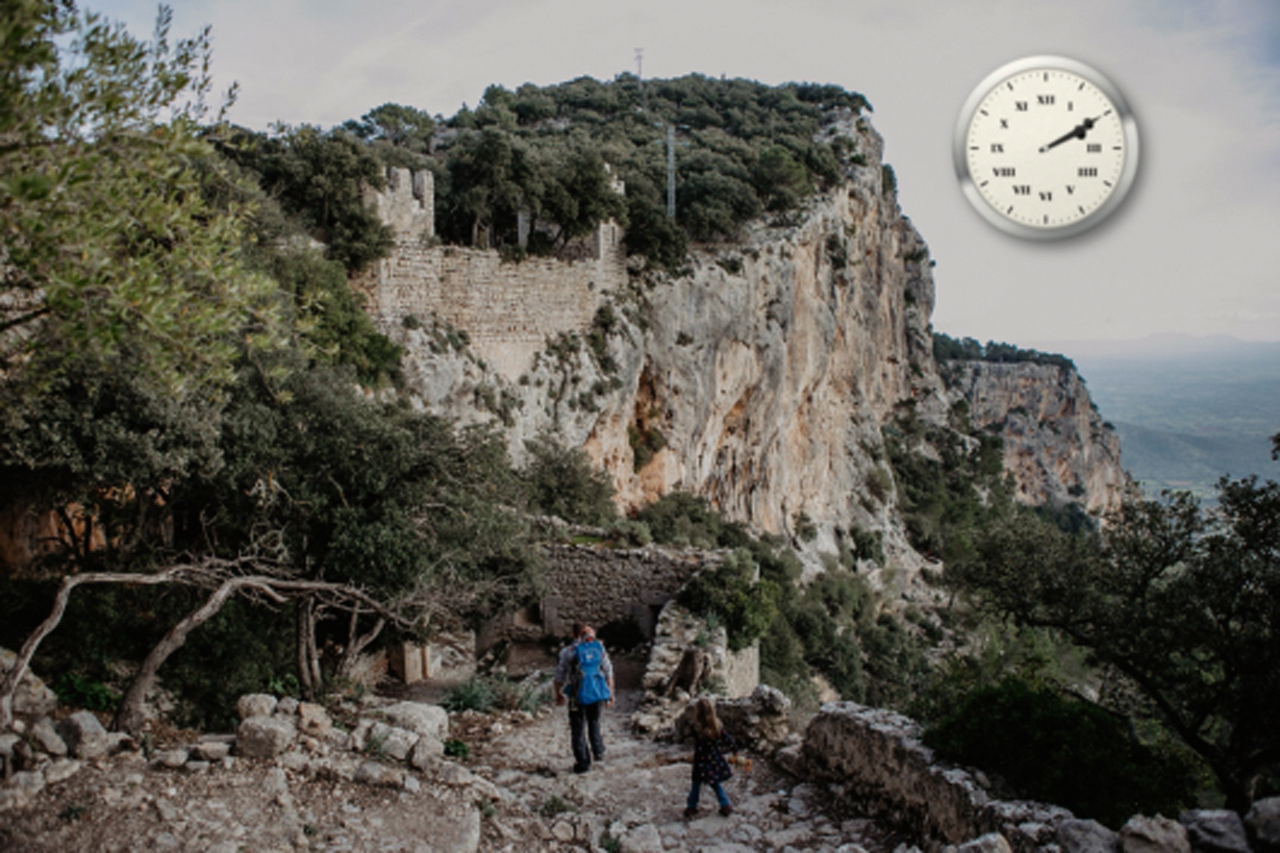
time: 2:10
